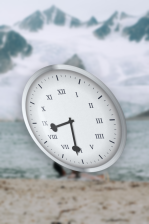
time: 8:31
